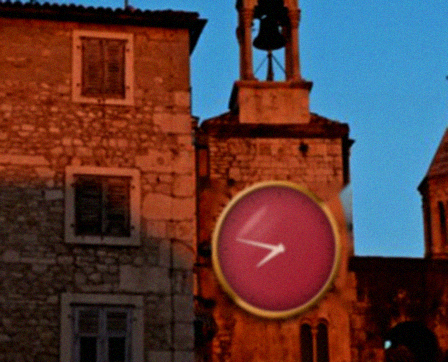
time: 7:47
